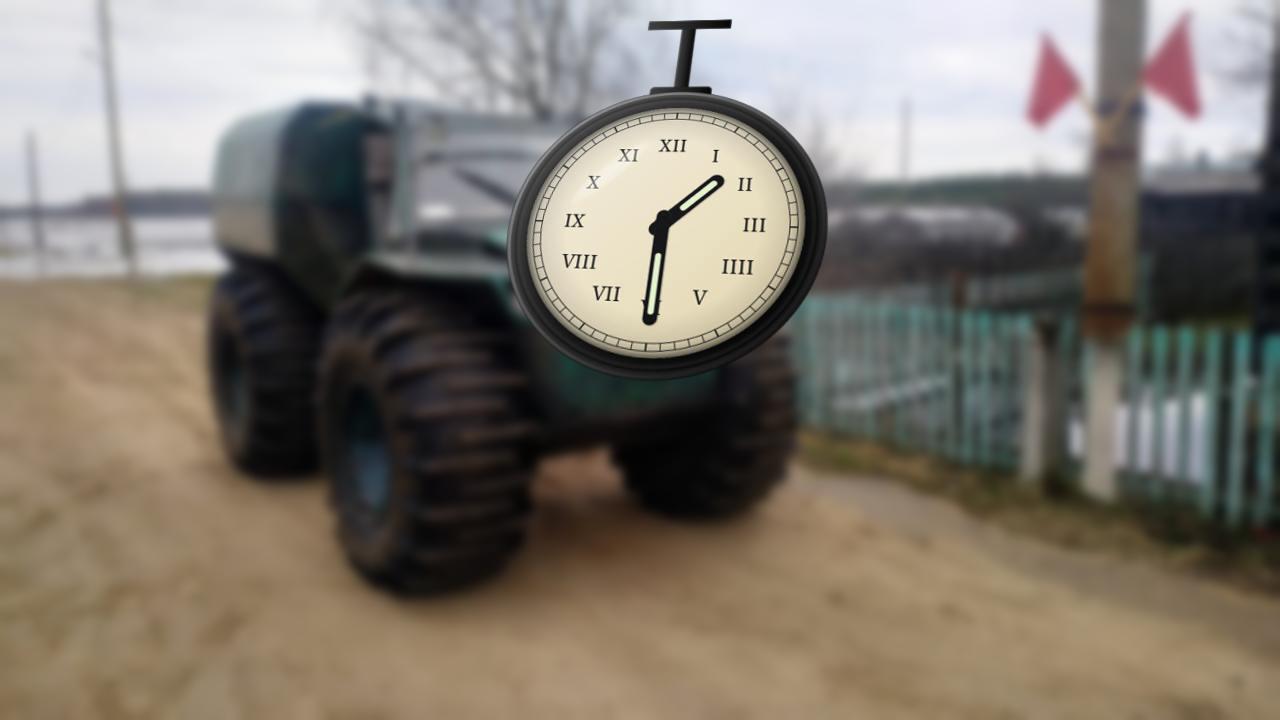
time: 1:30
